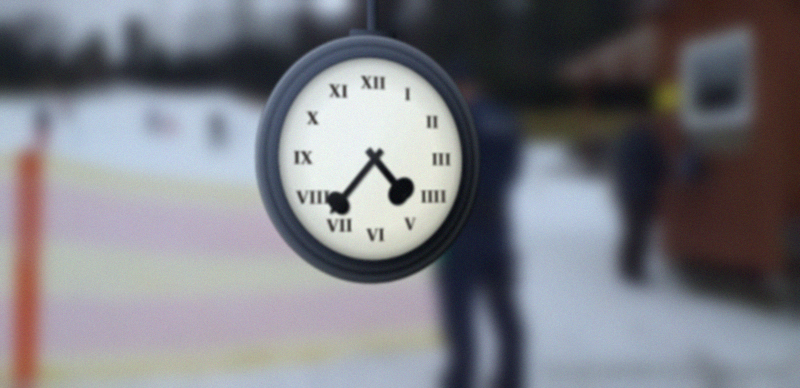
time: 4:37
